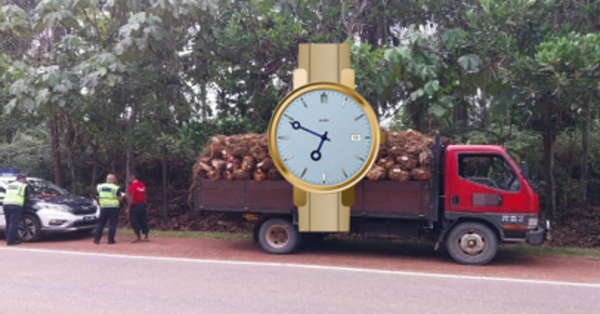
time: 6:49
